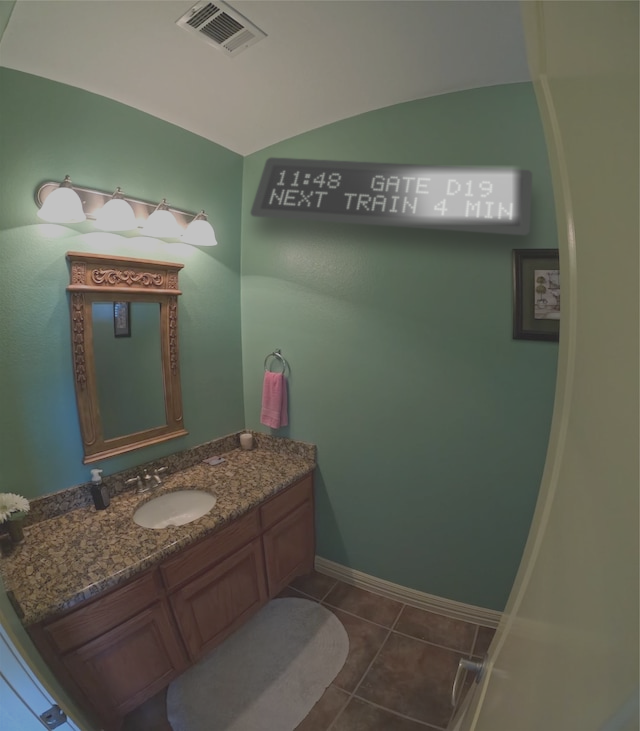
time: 11:48
